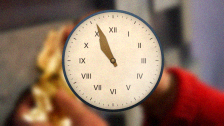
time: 10:56
